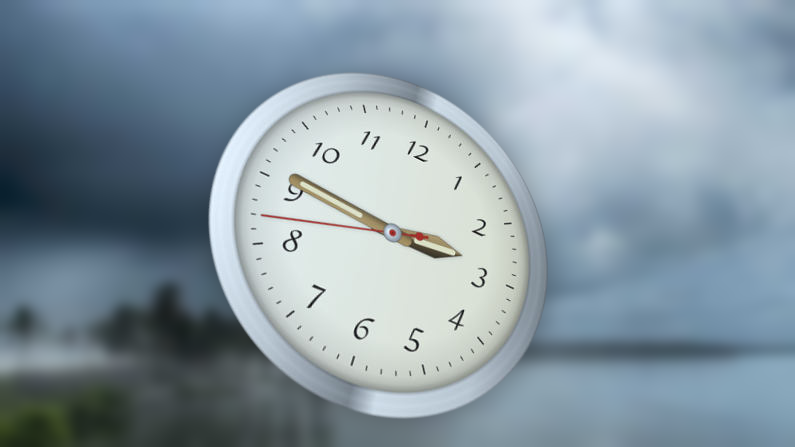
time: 2:45:42
